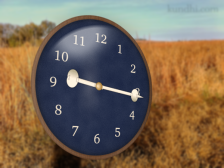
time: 9:16
